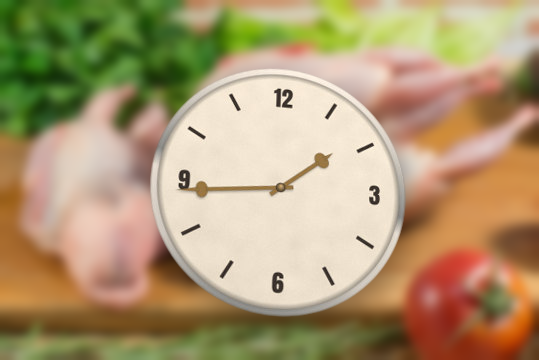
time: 1:44
